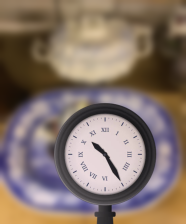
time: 10:25
